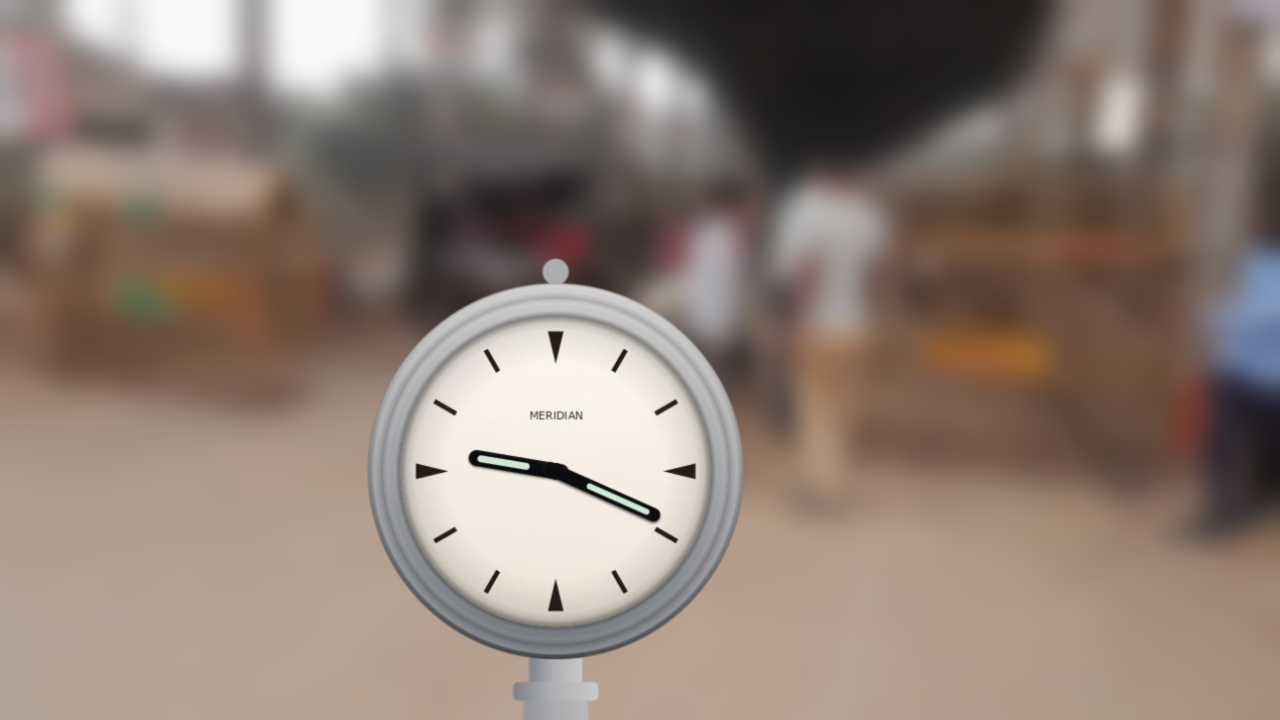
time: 9:19
